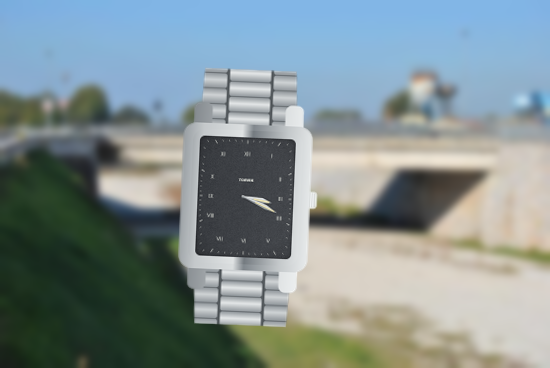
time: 3:19
